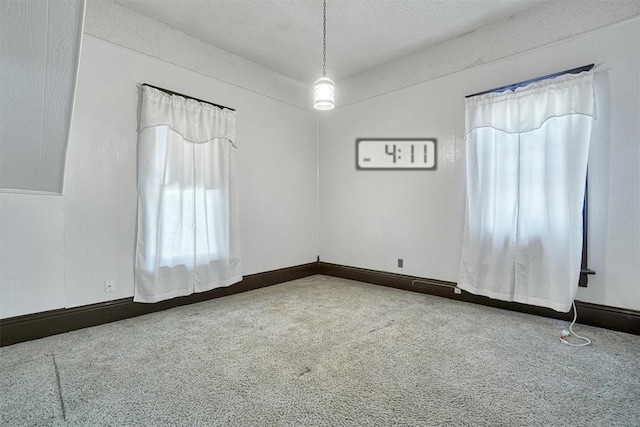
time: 4:11
